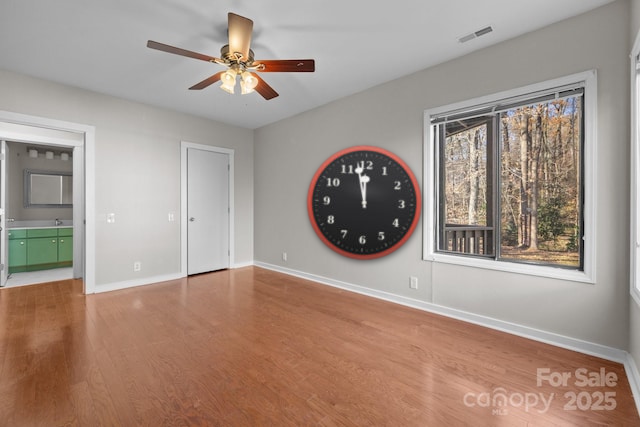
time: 11:58
